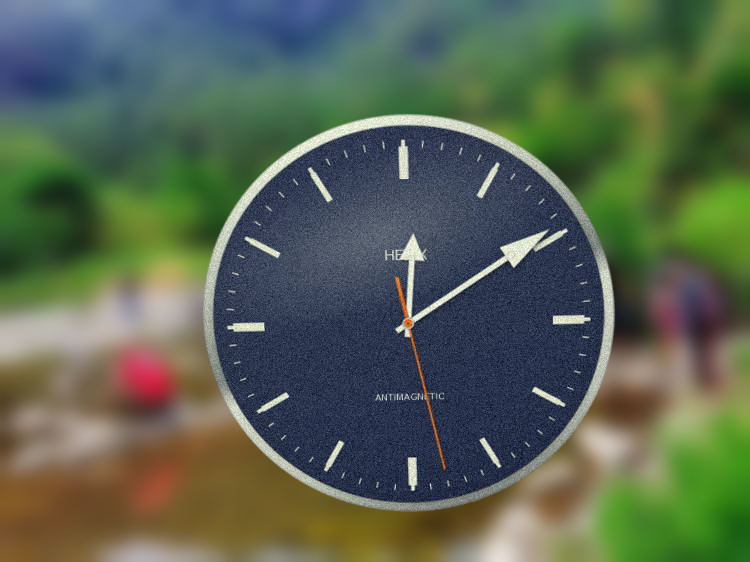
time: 12:09:28
